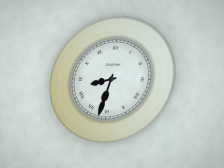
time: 8:32
